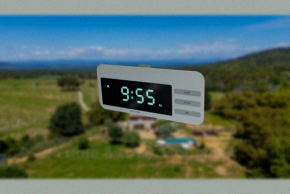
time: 9:55
